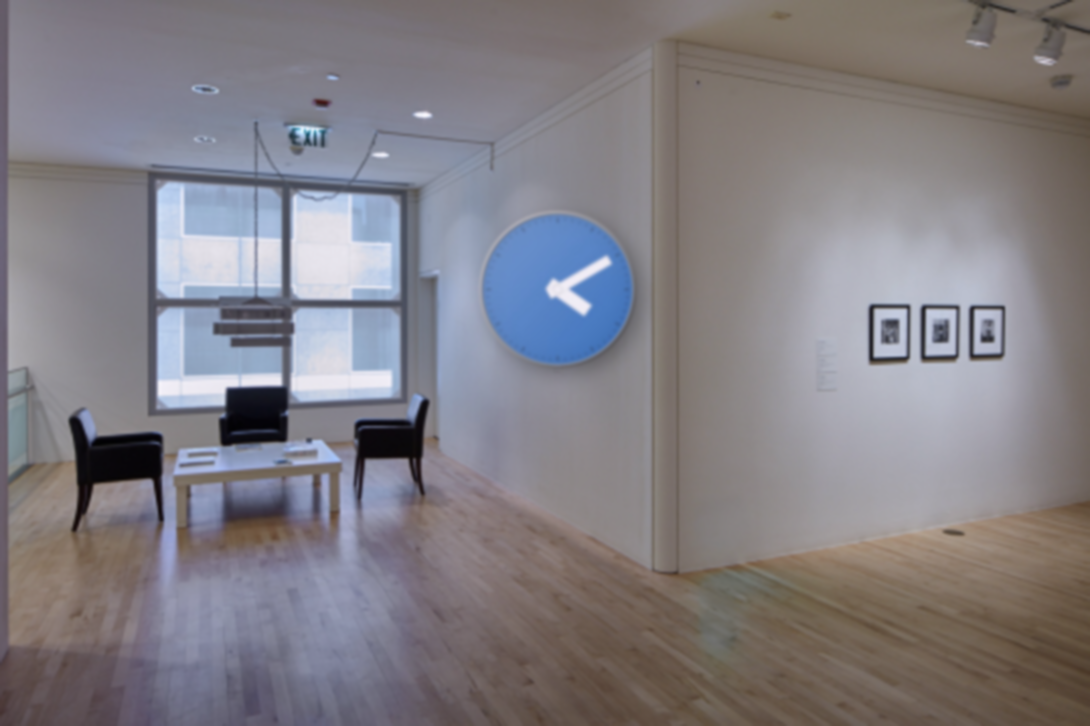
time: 4:10
